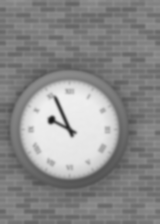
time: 9:56
